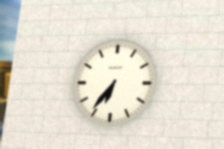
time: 6:36
